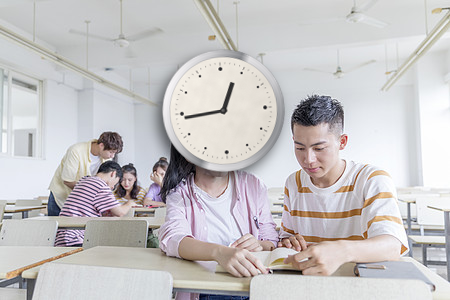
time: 12:44
